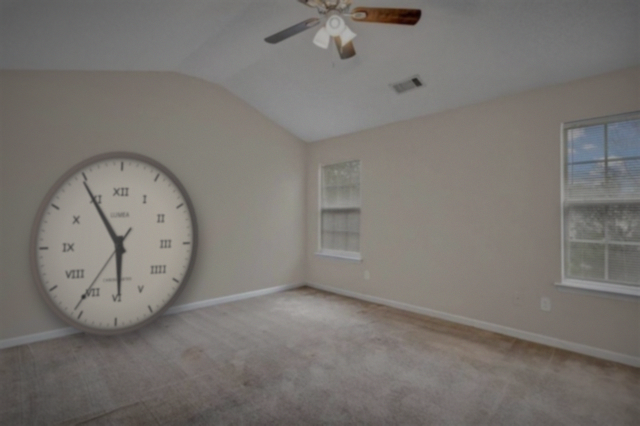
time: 5:54:36
